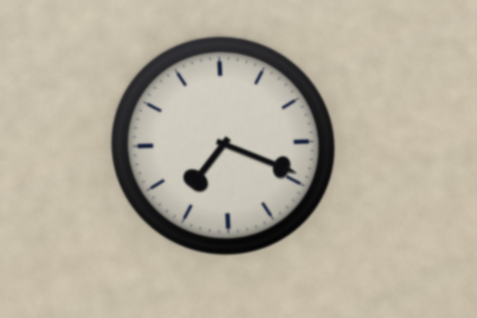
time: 7:19
